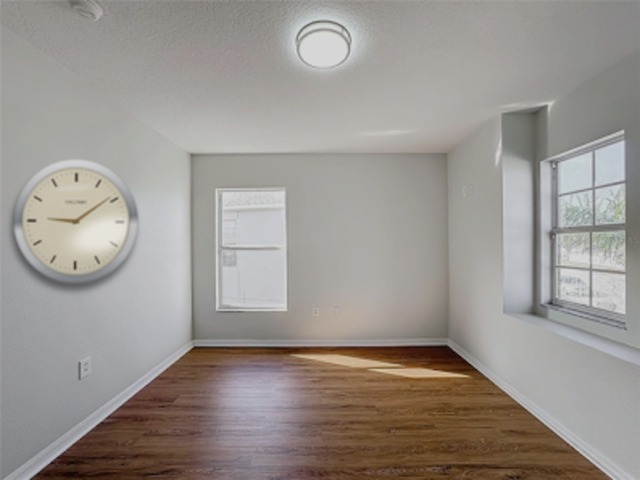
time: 9:09
